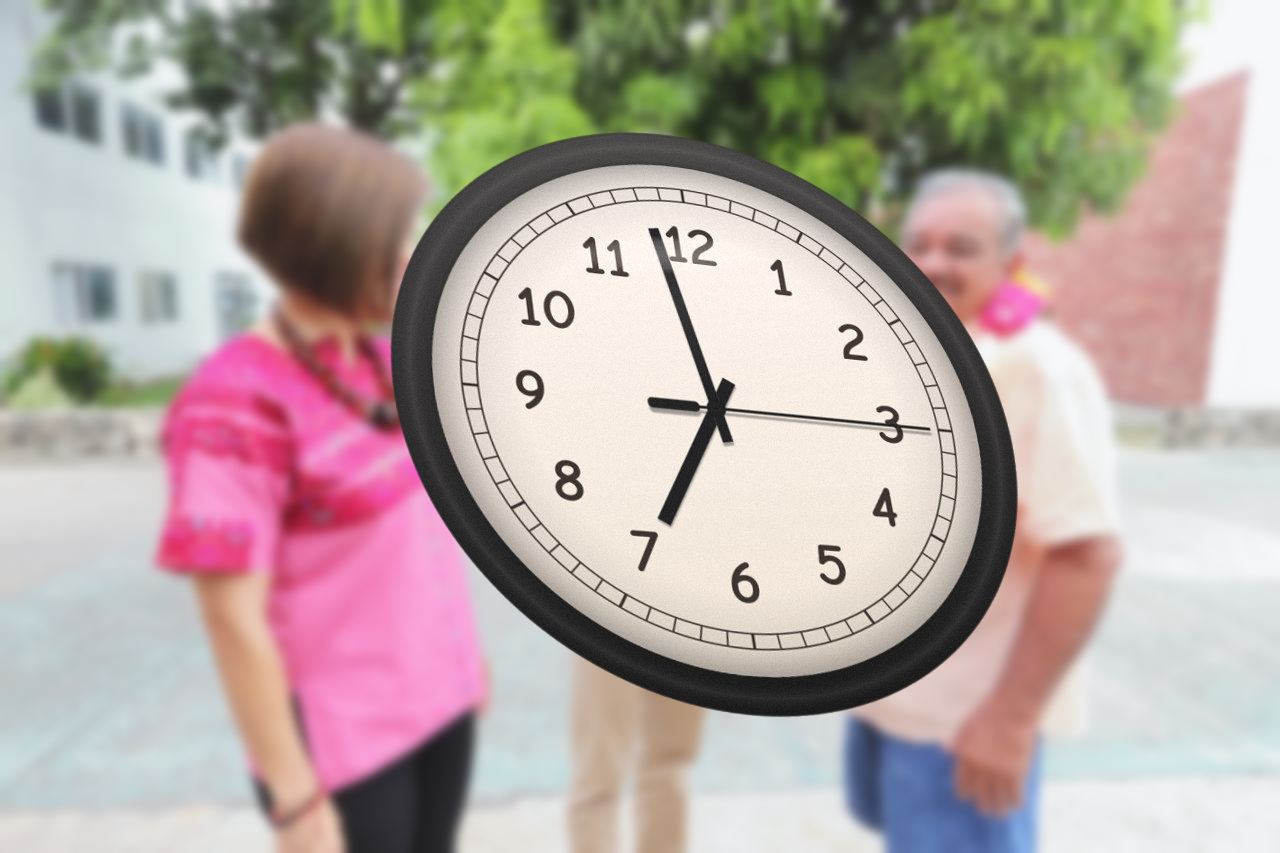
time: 6:58:15
